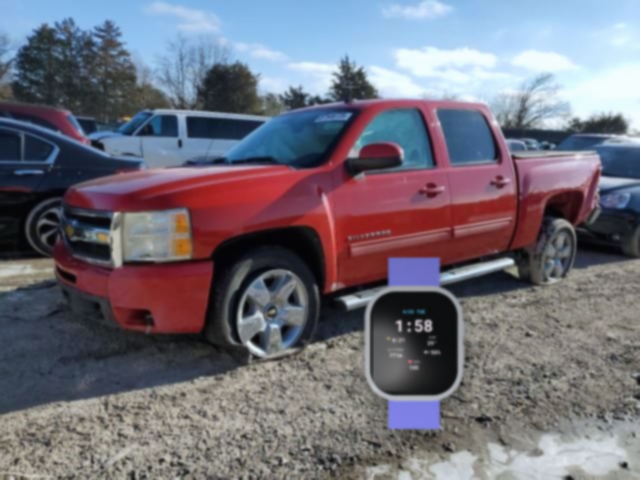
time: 1:58
